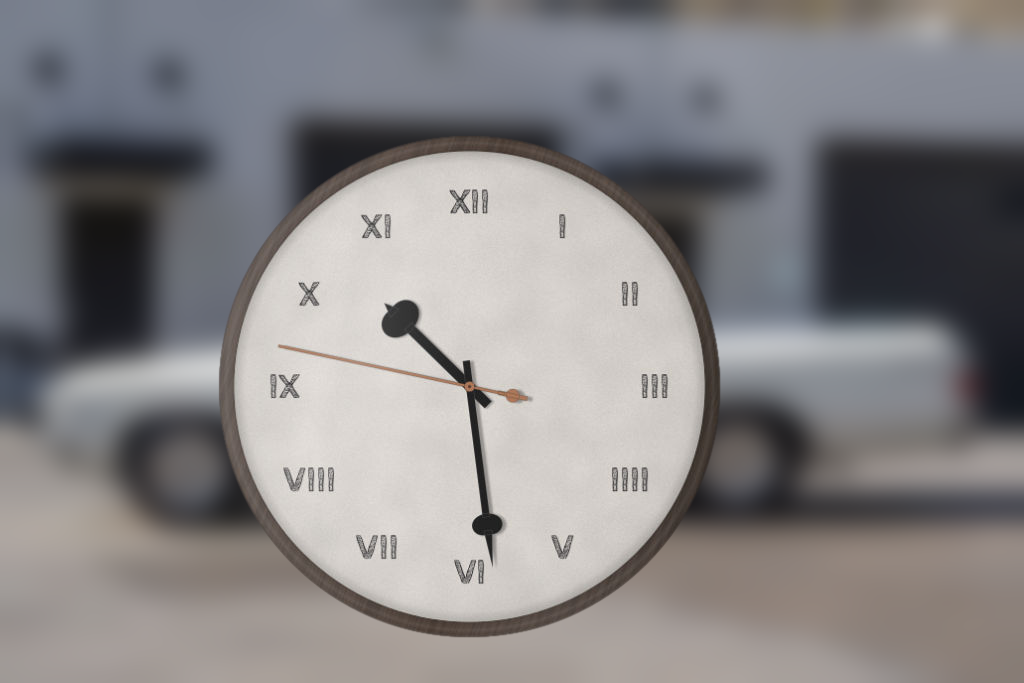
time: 10:28:47
